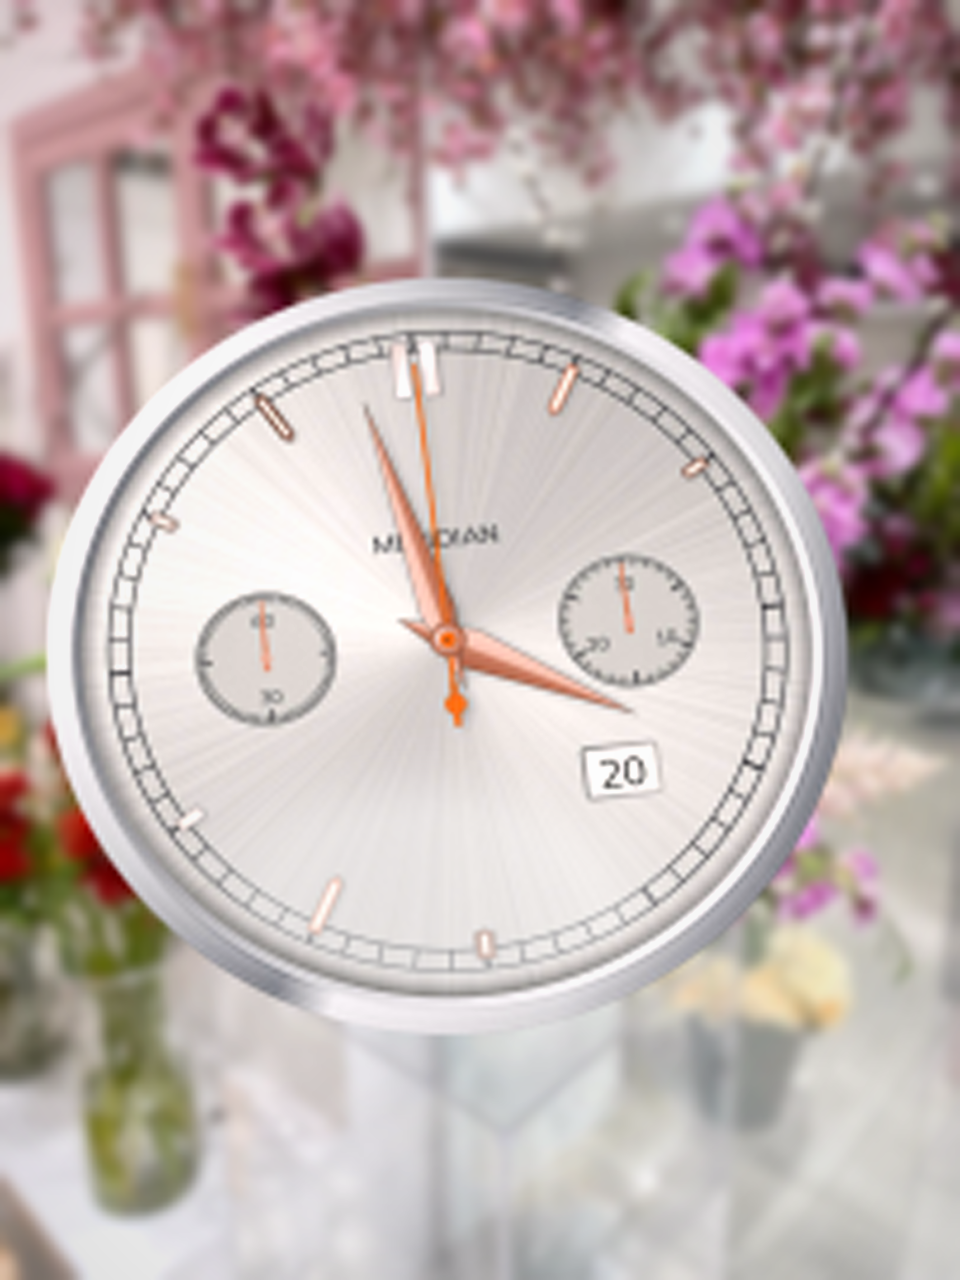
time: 3:58
